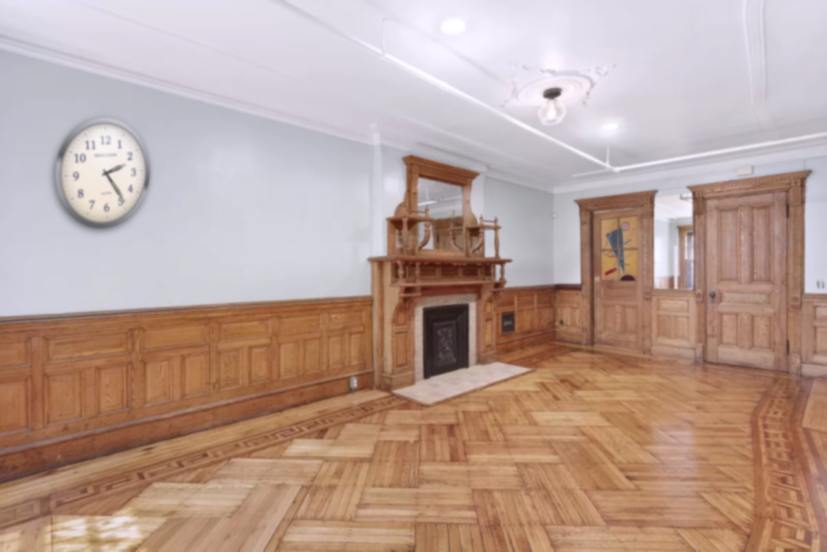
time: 2:24
